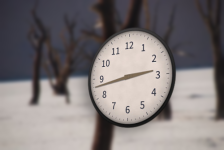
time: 2:43
